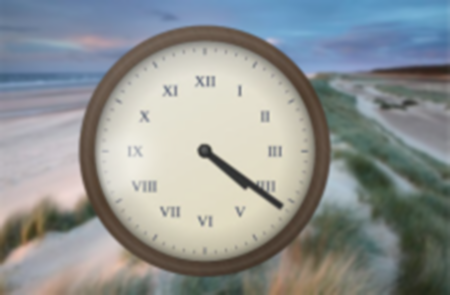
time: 4:21
